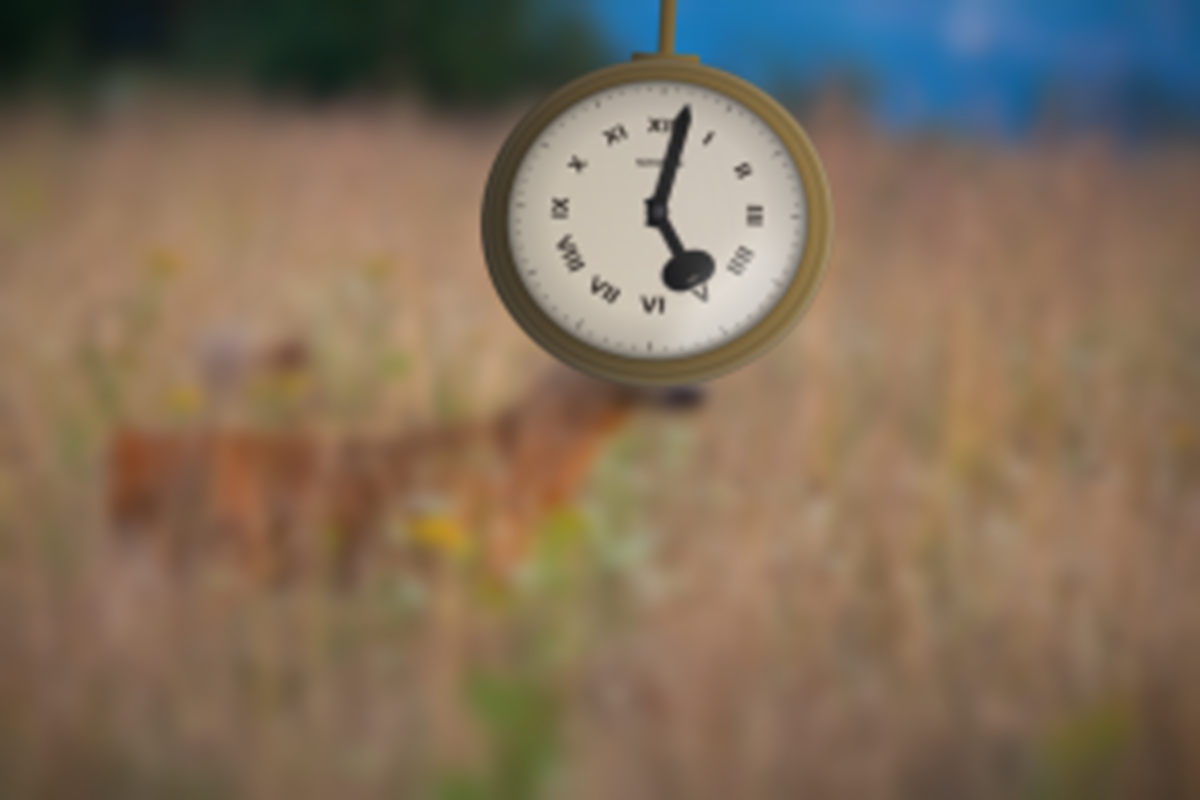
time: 5:02
